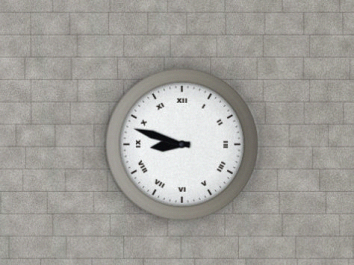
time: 8:48
